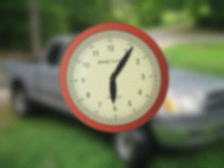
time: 6:06
